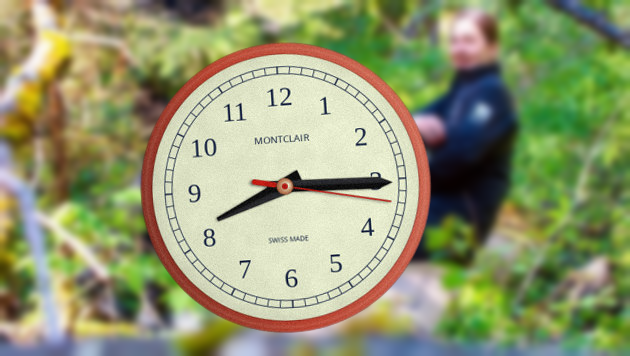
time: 8:15:17
